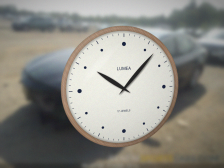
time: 10:07
